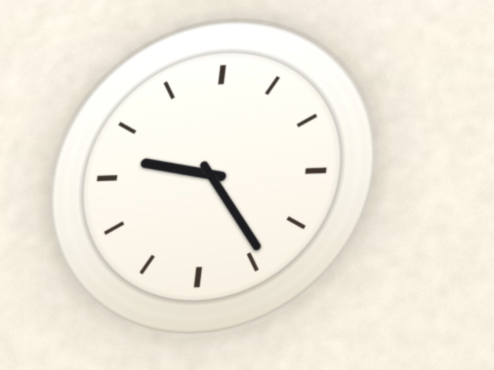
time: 9:24
